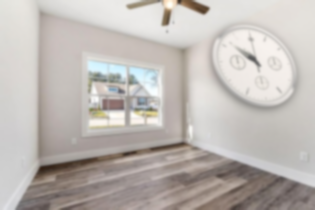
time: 10:52
